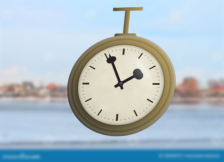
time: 1:56
